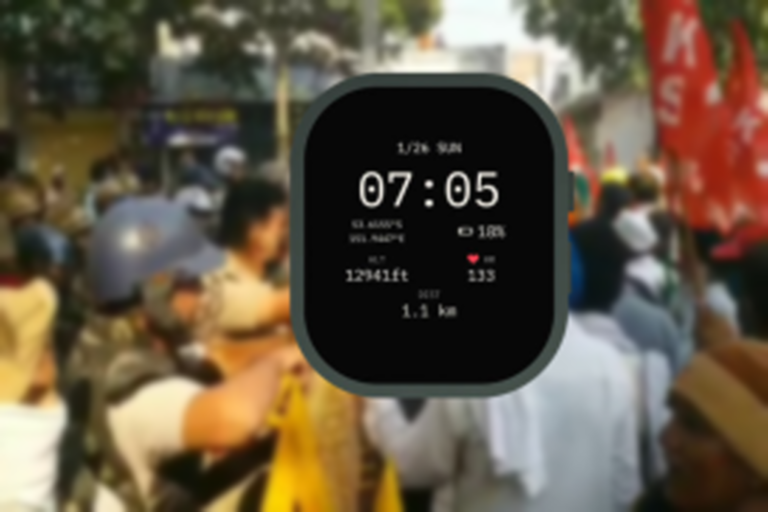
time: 7:05
